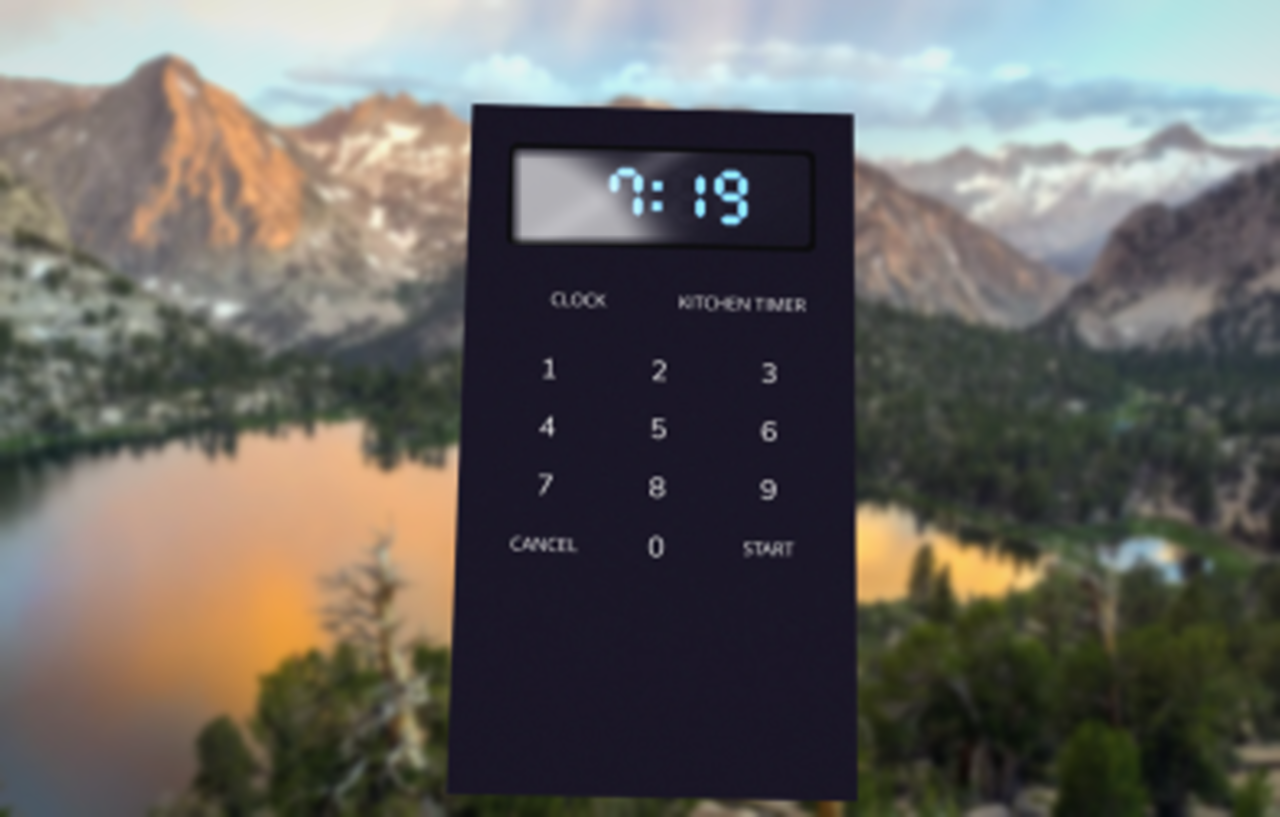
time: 7:19
